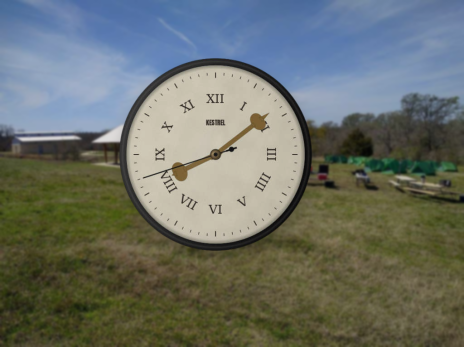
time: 8:08:42
